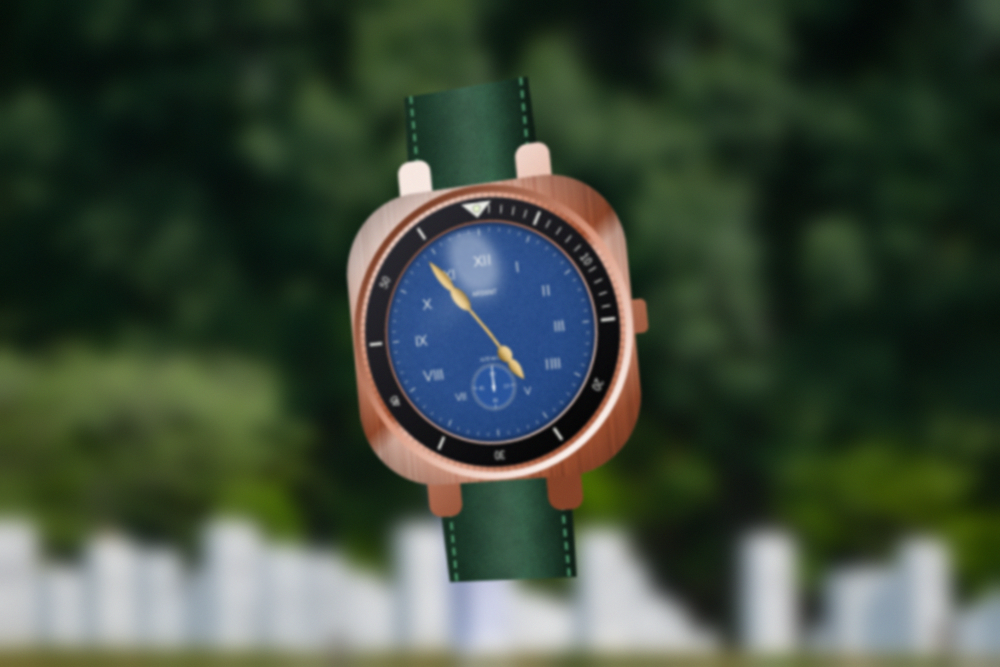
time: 4:54
